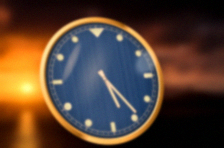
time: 5:24
